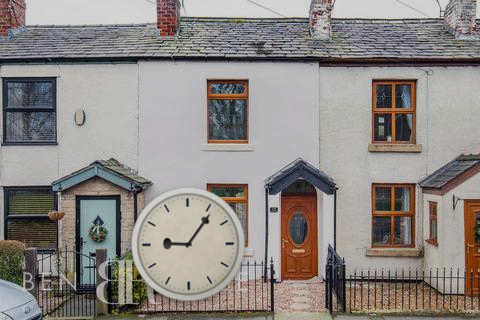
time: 9:06
